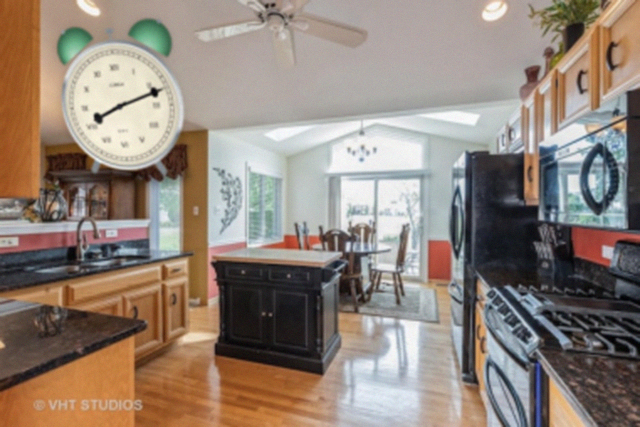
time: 8:12
